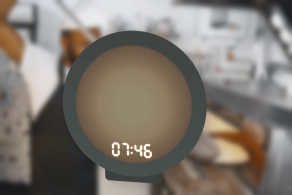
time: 7:46
